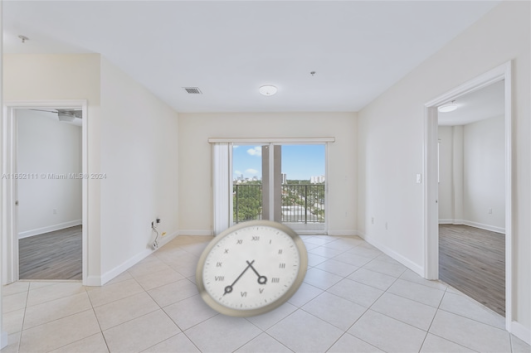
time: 4:35
